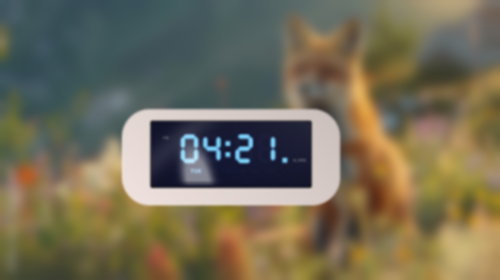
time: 4:21
